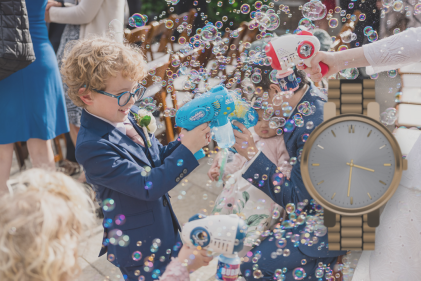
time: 3:31
